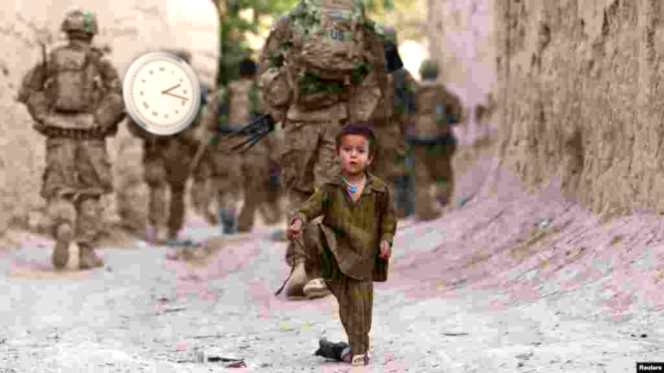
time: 2:18
